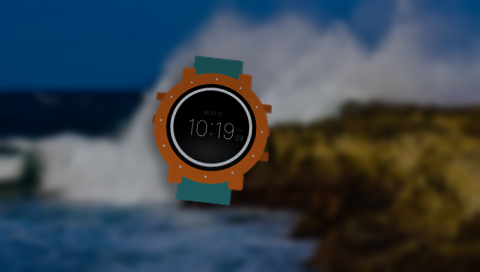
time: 10:19
